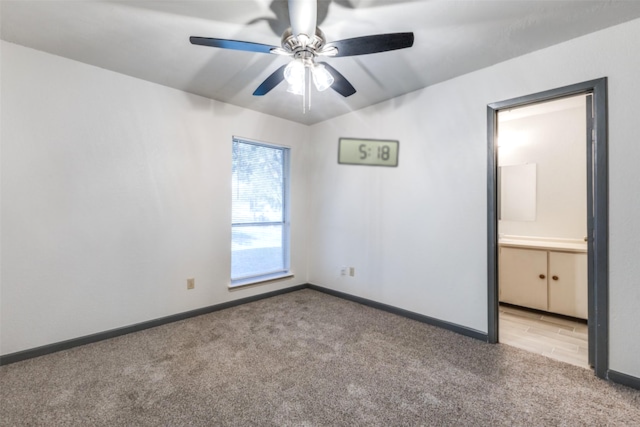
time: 5:18
